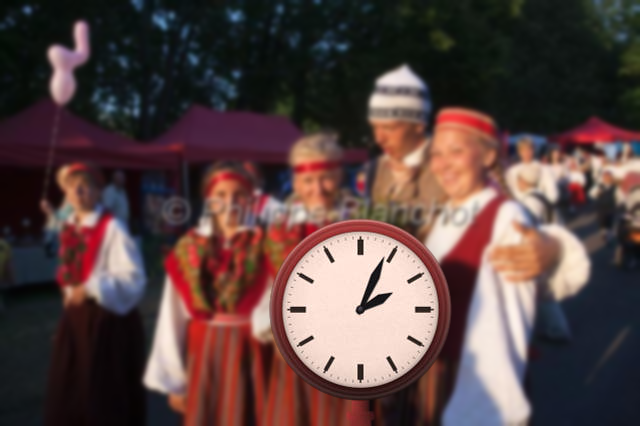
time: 2:04
